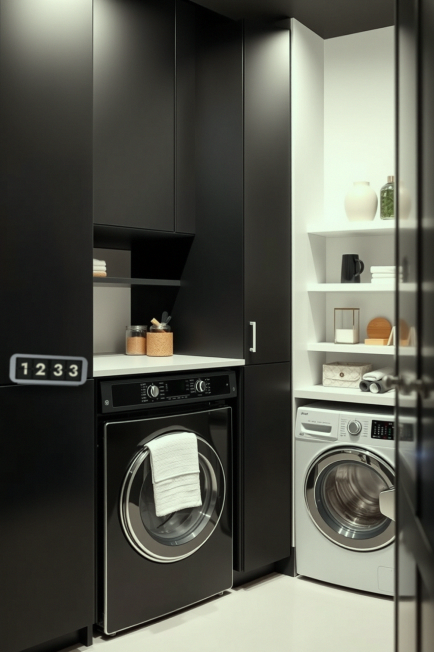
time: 12:33
